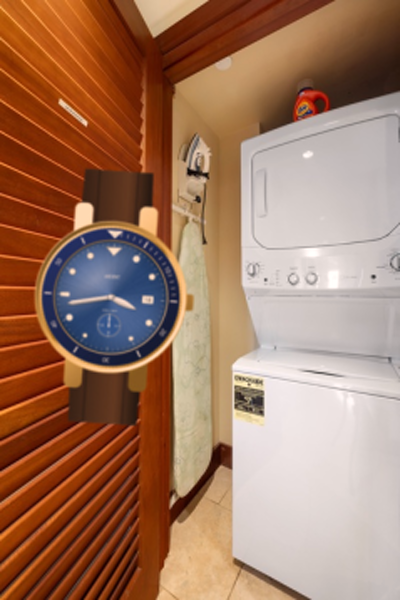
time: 3:43
